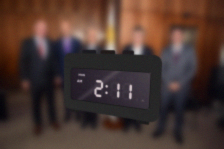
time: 2:11
